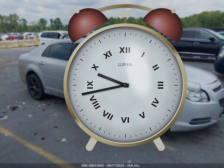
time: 9:43
